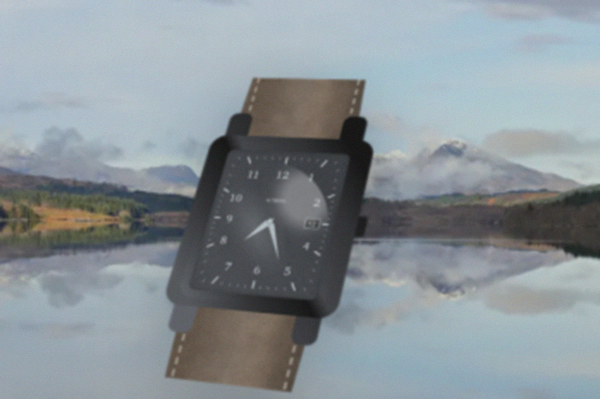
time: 7:26
